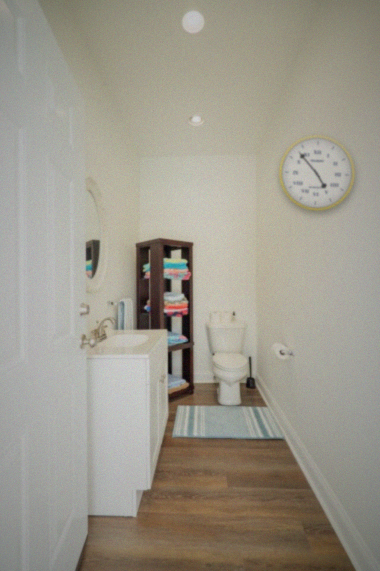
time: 4:53
